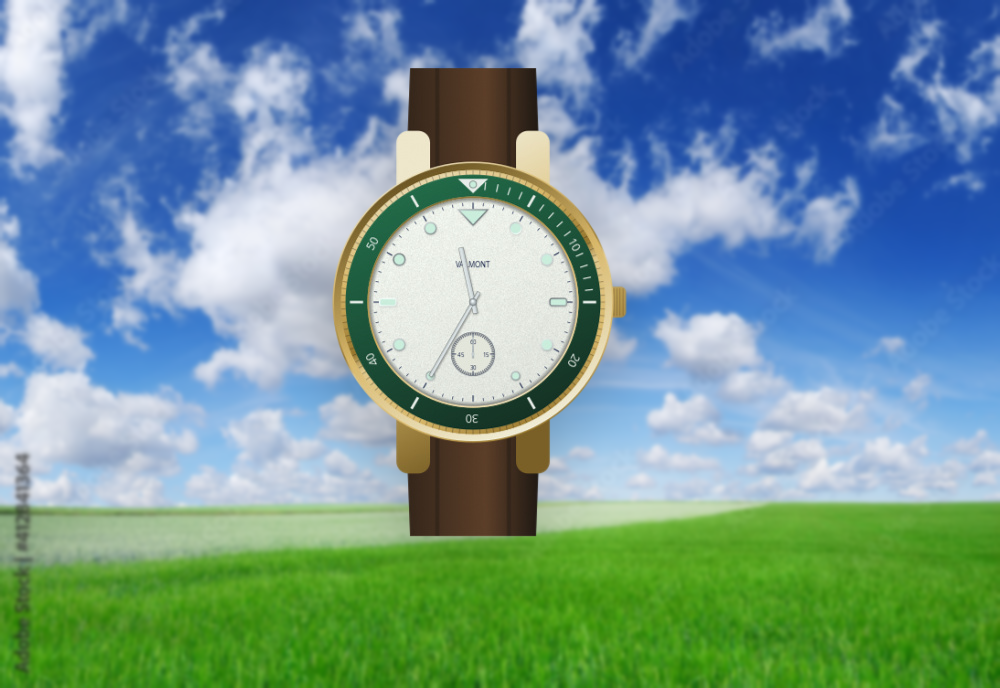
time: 11:35
